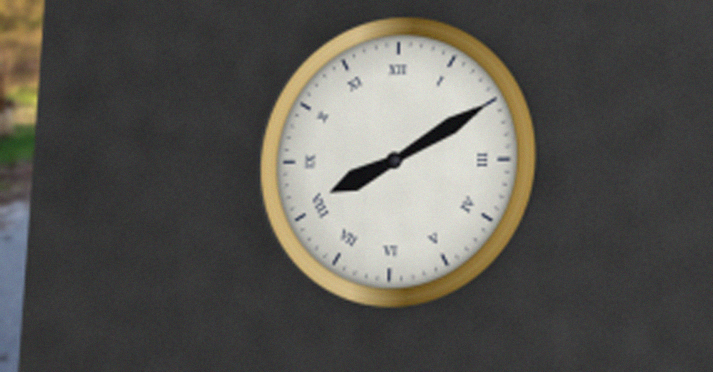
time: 8:10
